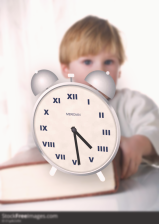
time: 4:29
